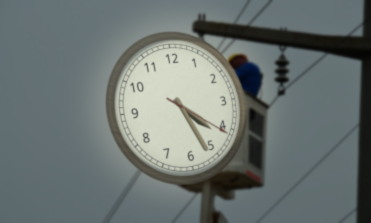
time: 4:26:21
